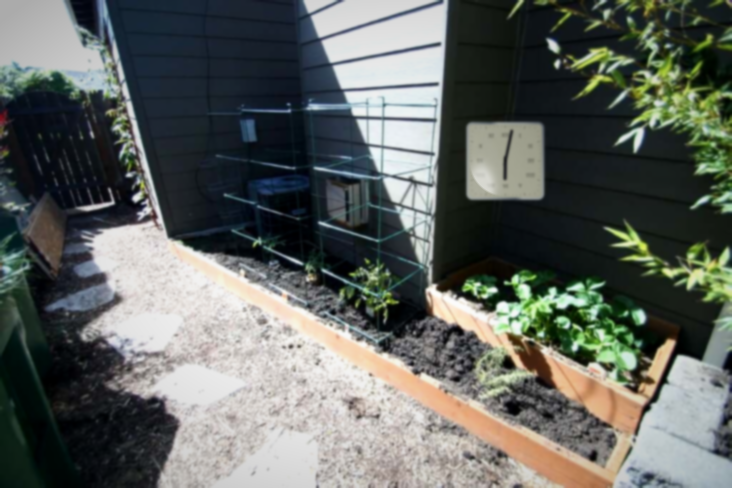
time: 6:02
